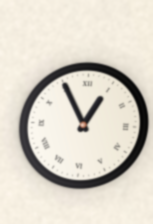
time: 12:55
